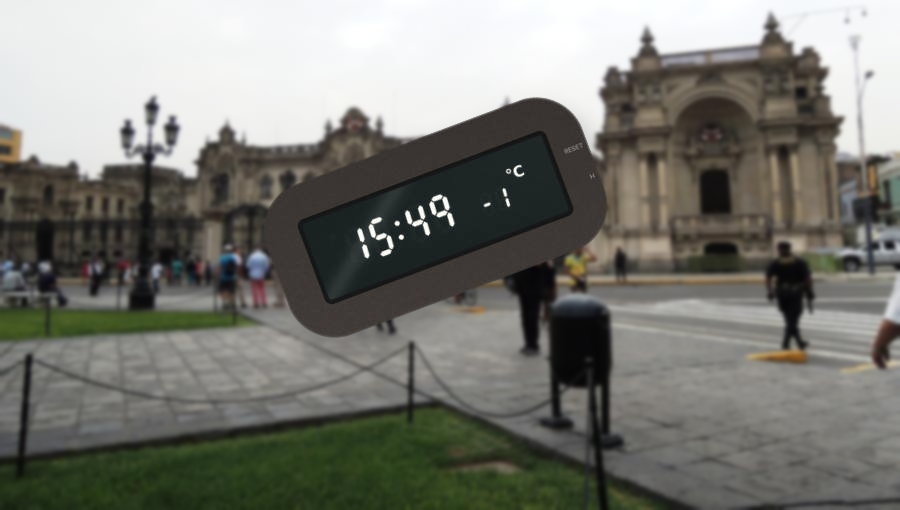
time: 15:49
